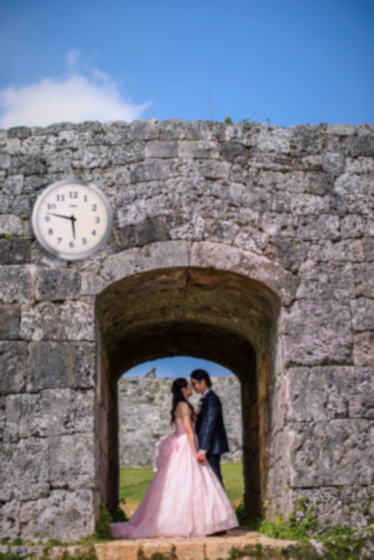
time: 5:47
